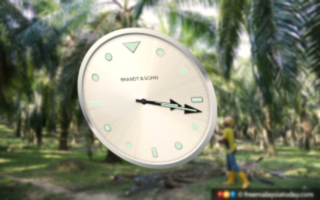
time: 3:17
